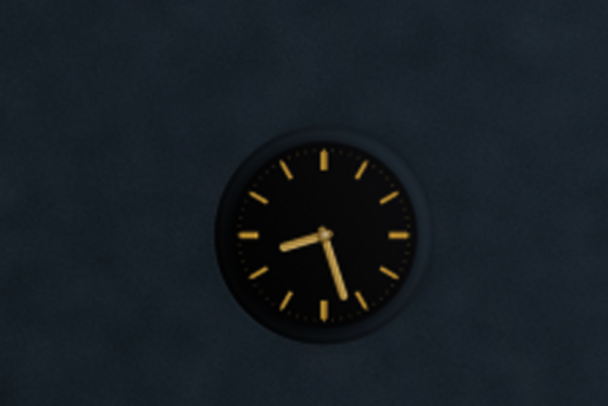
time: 8:27
